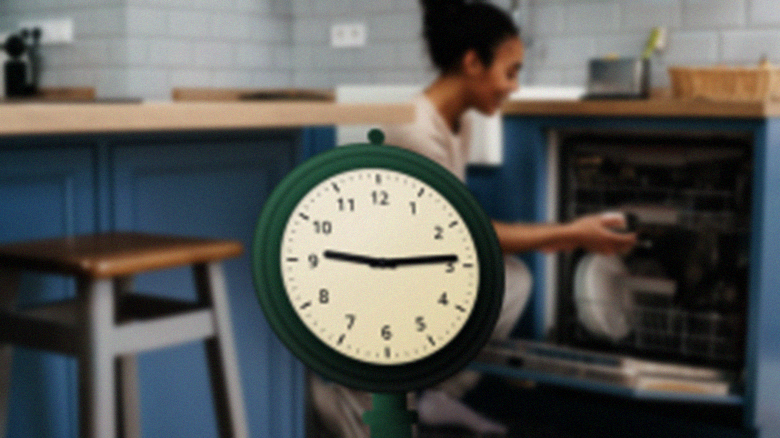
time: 9:14
